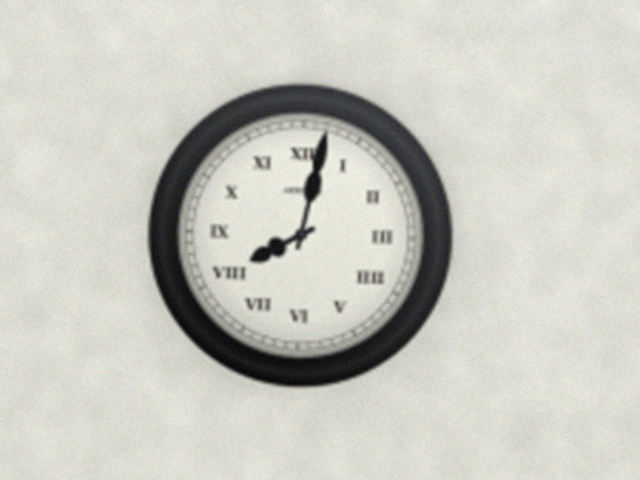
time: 8:02
